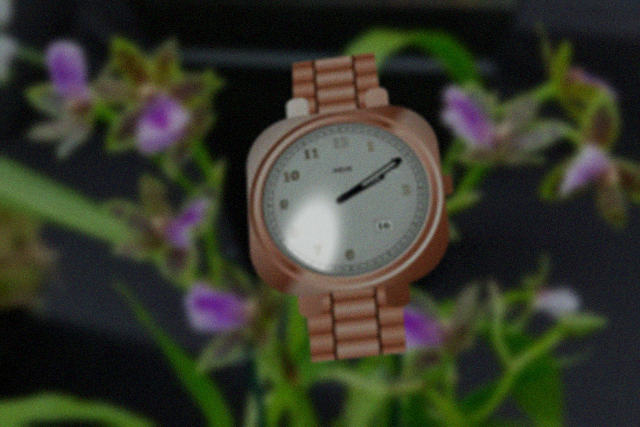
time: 2:10
